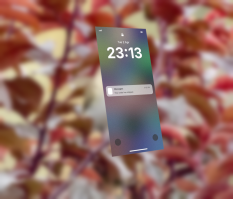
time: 23:13
